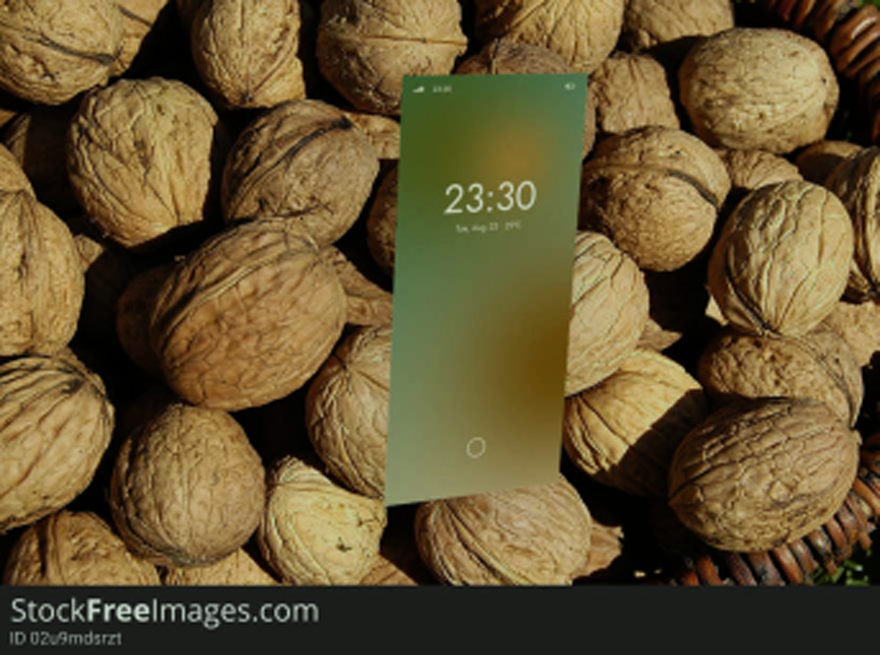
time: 23:30
